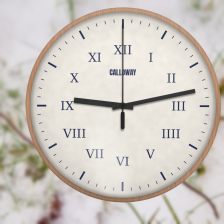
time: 9:13:00
